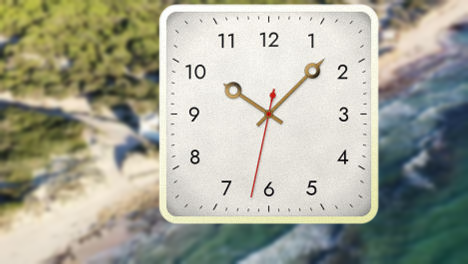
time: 10:07:32
